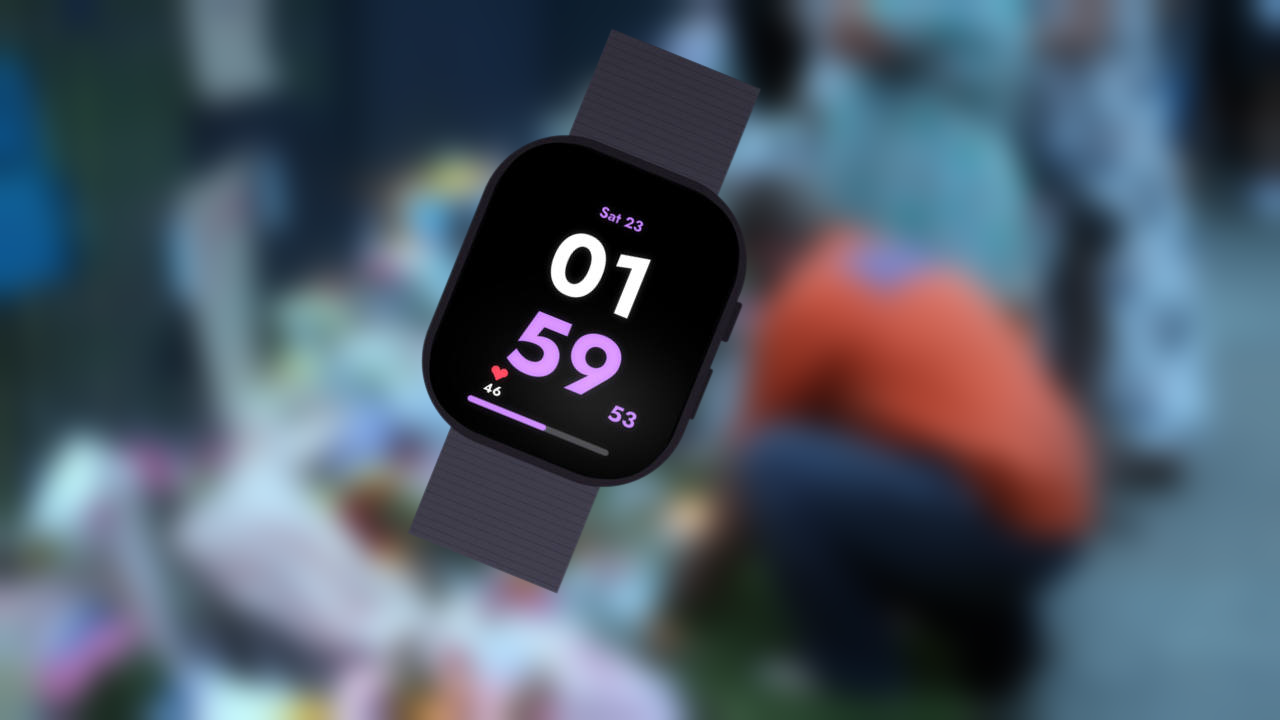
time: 1:59:53
